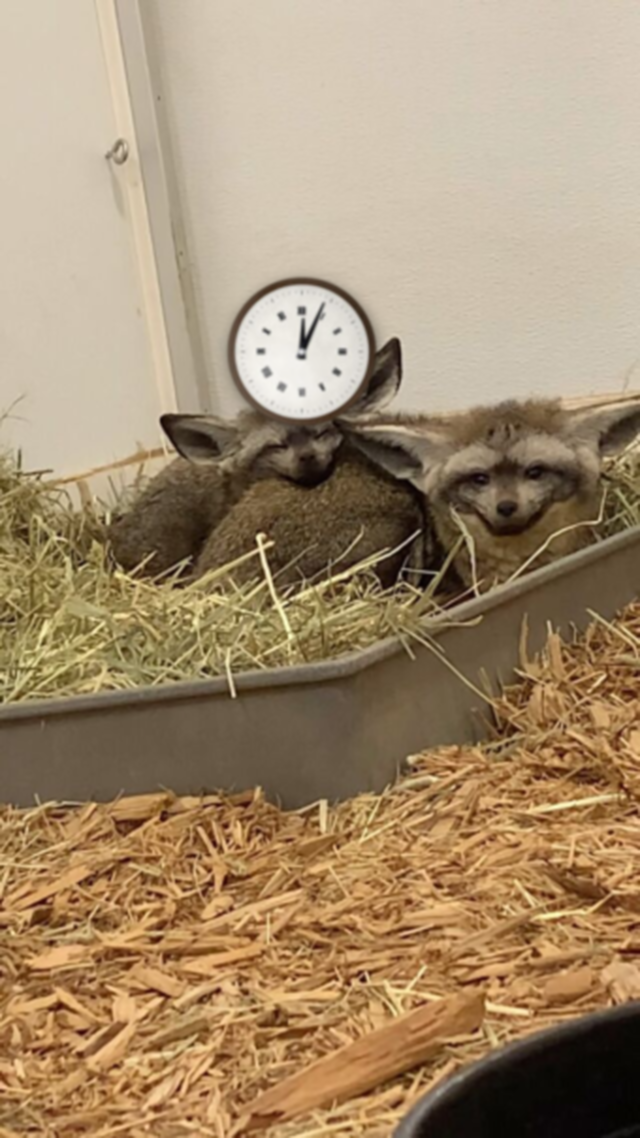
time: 12:04
